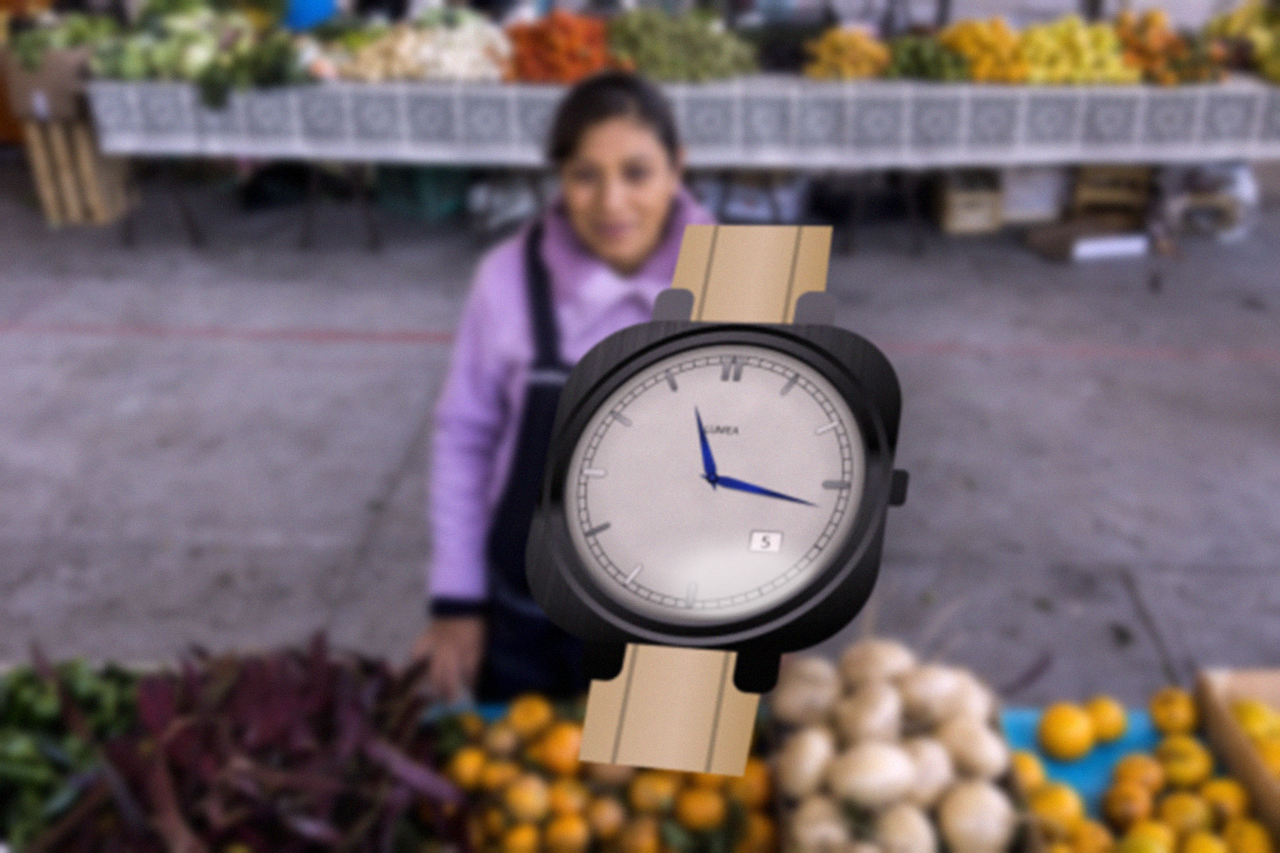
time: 11:17
